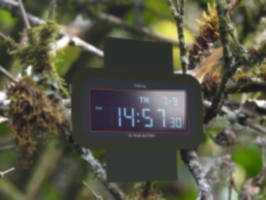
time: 14:57
